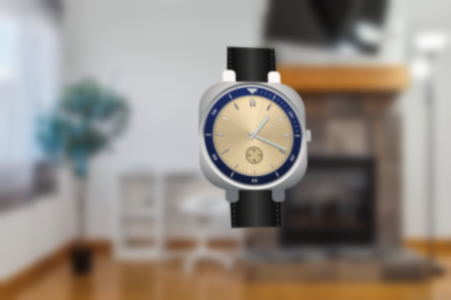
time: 1:19
